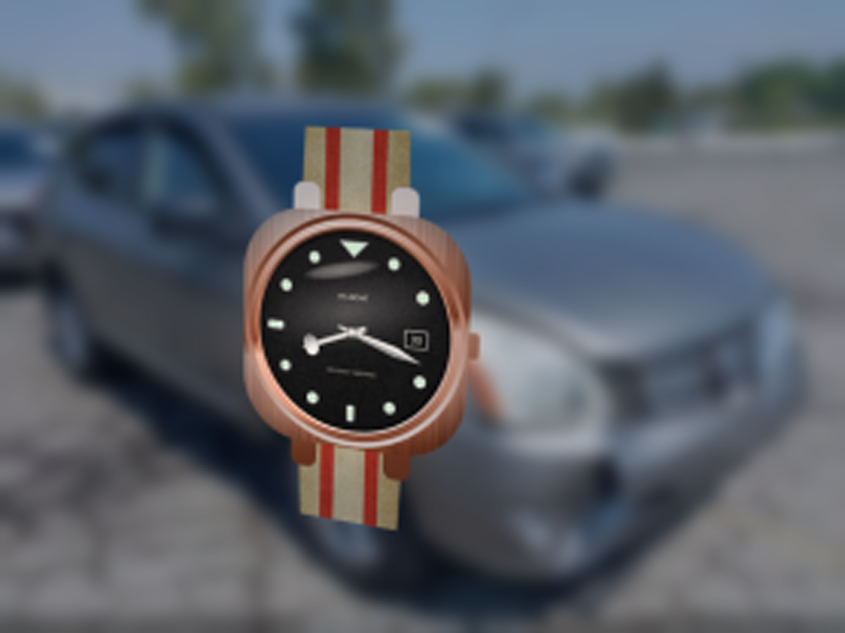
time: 8:18
